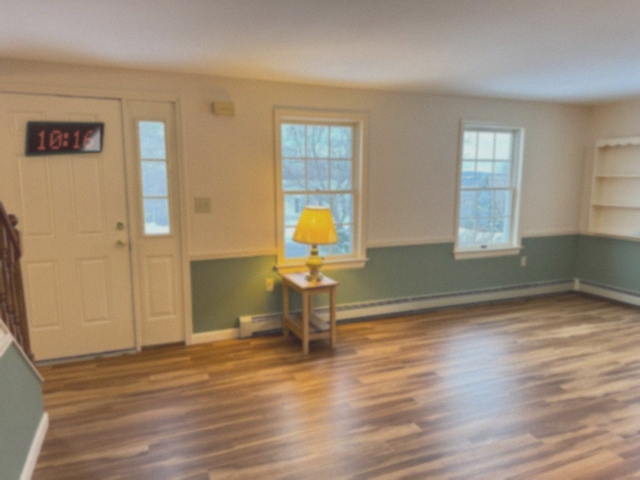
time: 10:16
